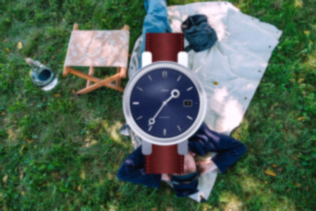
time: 1:36
